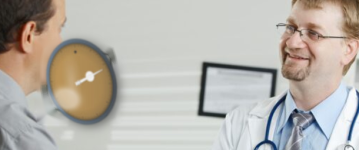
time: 2:11
